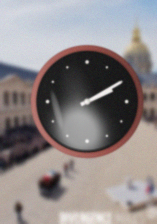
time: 2:10
